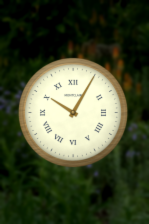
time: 10:05
